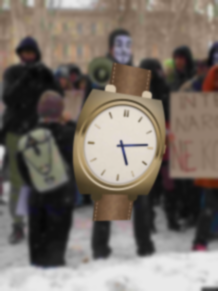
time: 5:14
